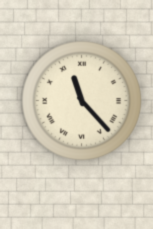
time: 11:23
